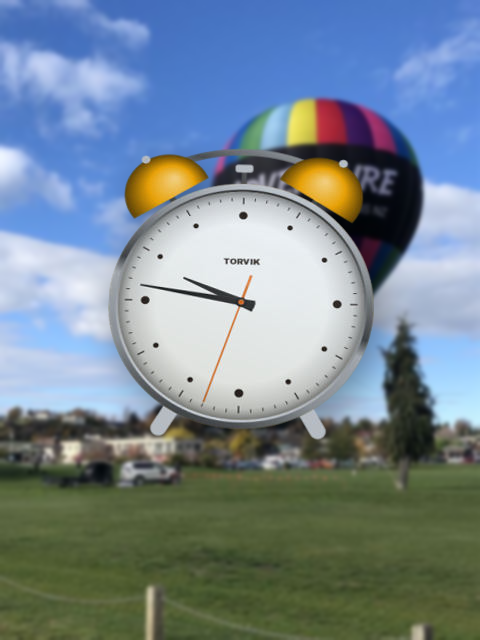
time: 9:46:33
